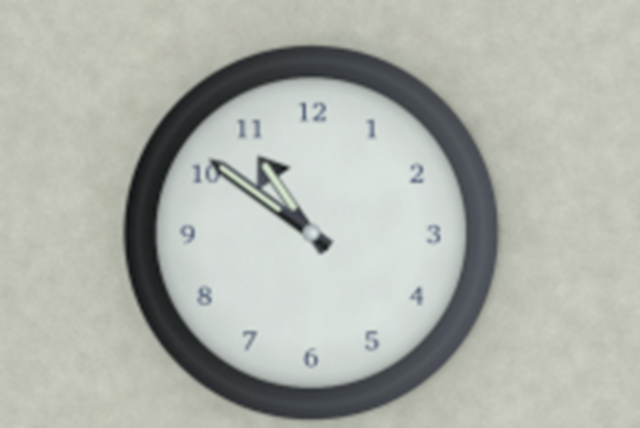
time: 10:51
